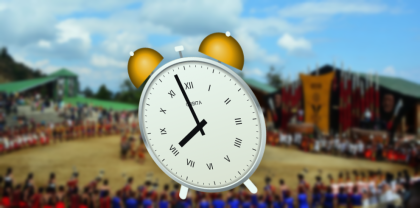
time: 7:58
